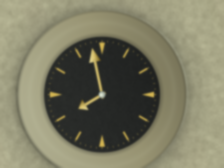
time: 7:58
